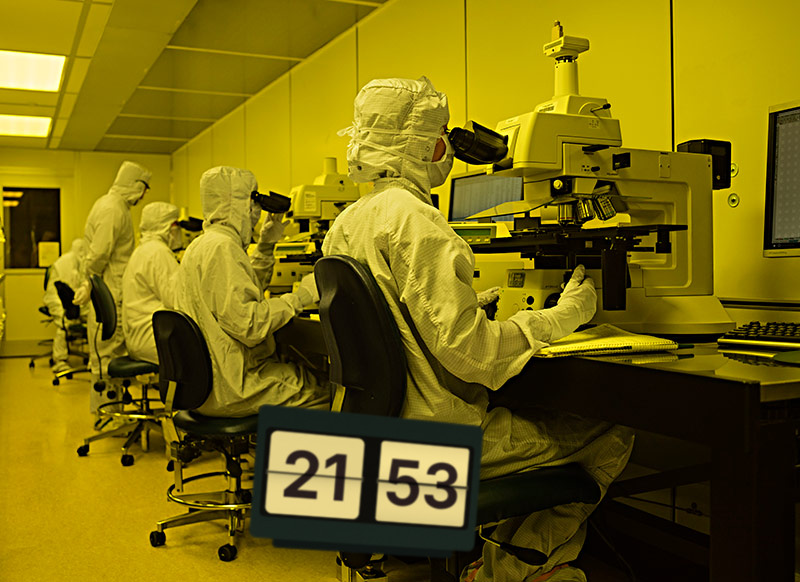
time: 21:53
